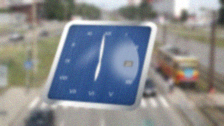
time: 5:59
